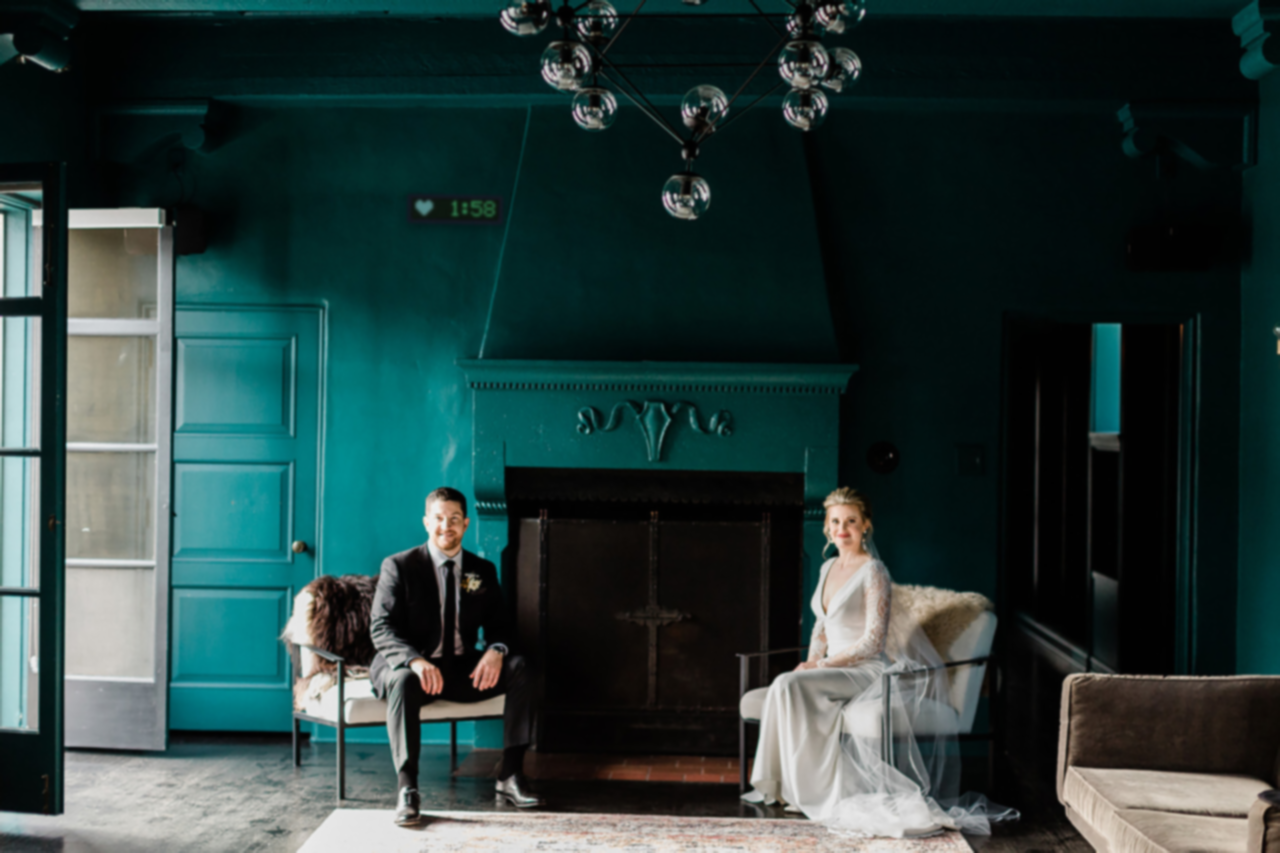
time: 1:58
